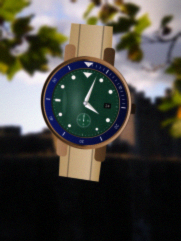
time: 4:03
